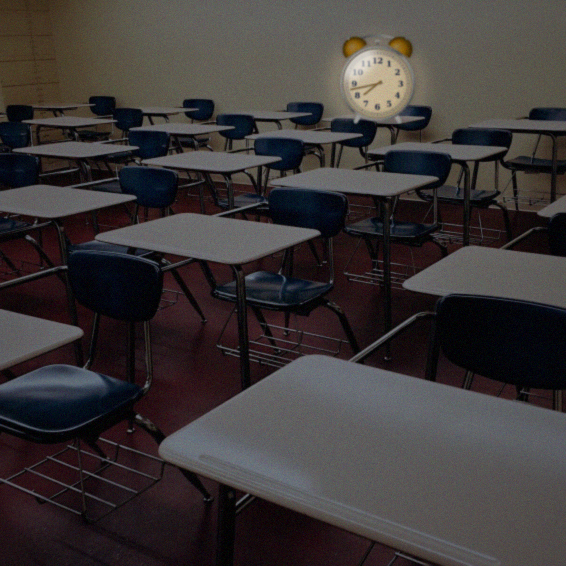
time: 7:43
